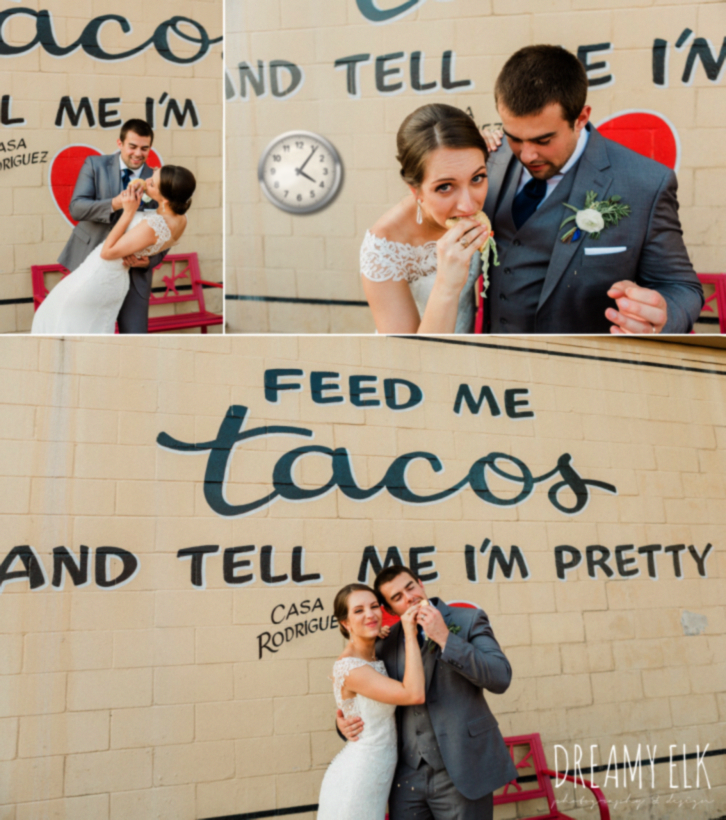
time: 4:06
